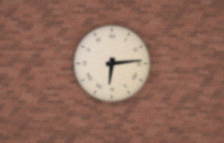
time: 6:14
